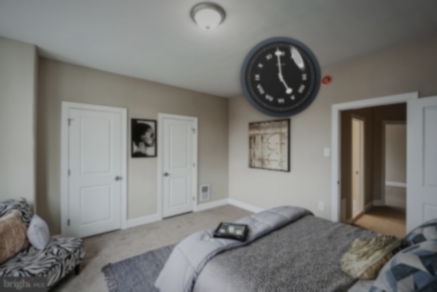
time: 4:59
